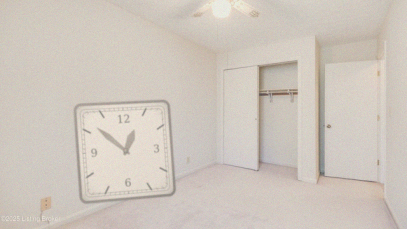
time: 12:52
